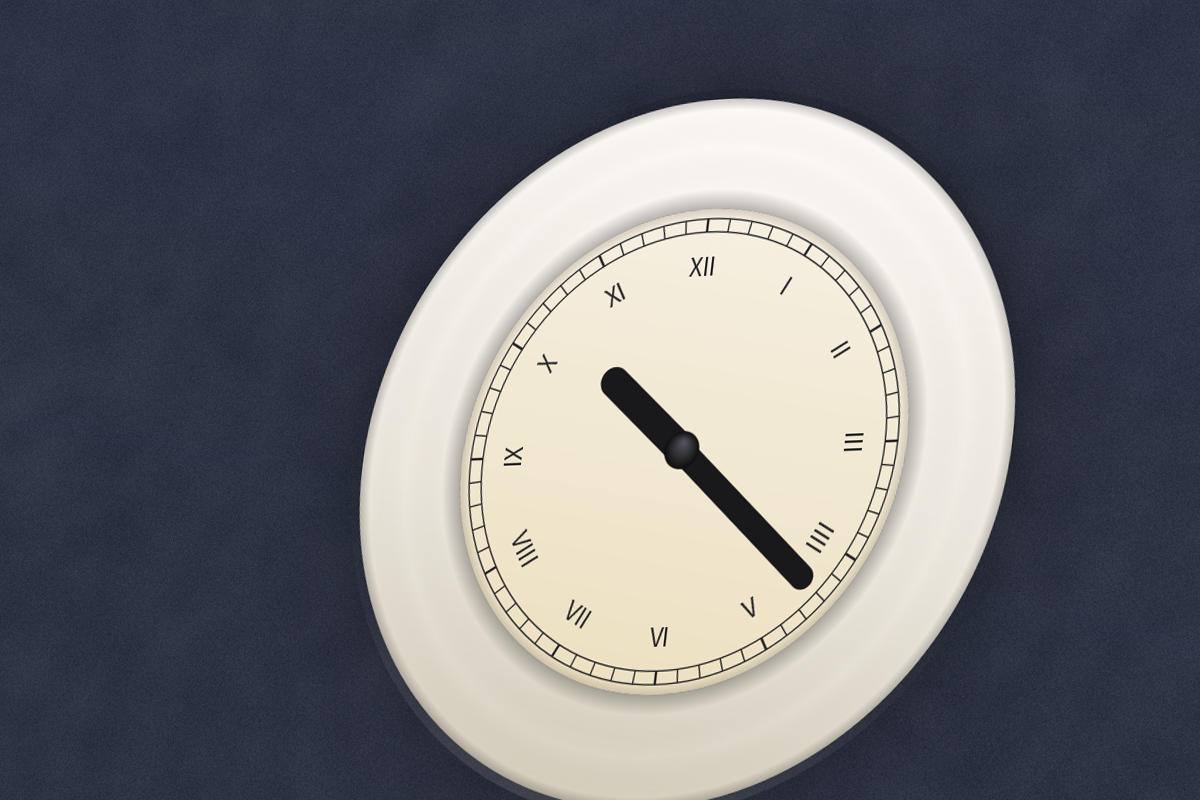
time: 10:22
